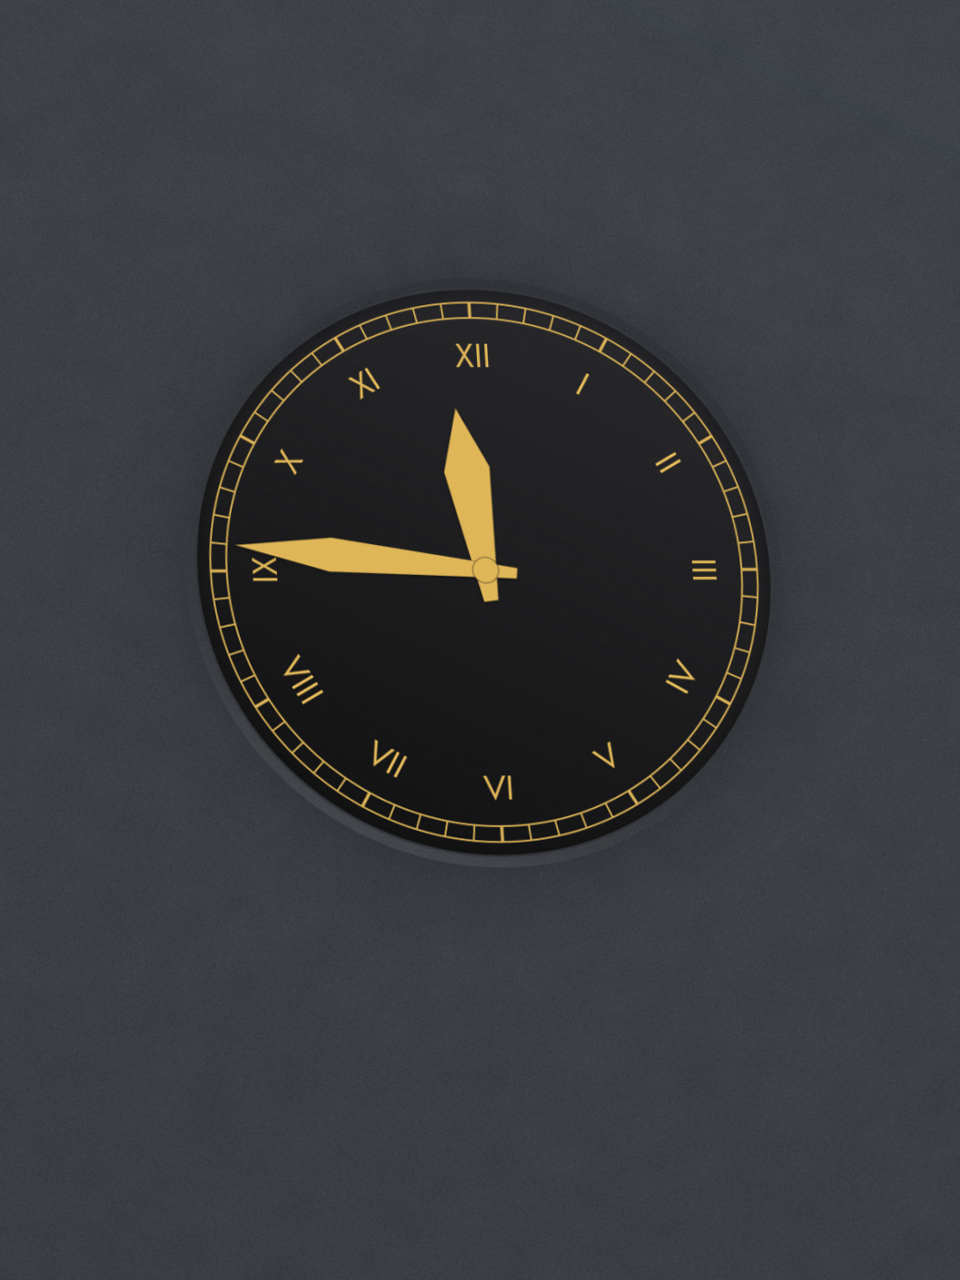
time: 11:46
